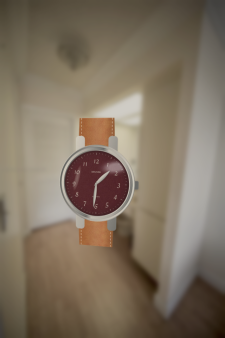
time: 1:31
